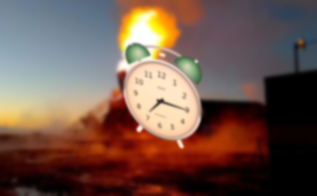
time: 7:15
